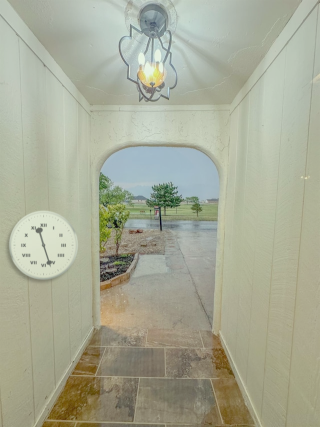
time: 11:27
